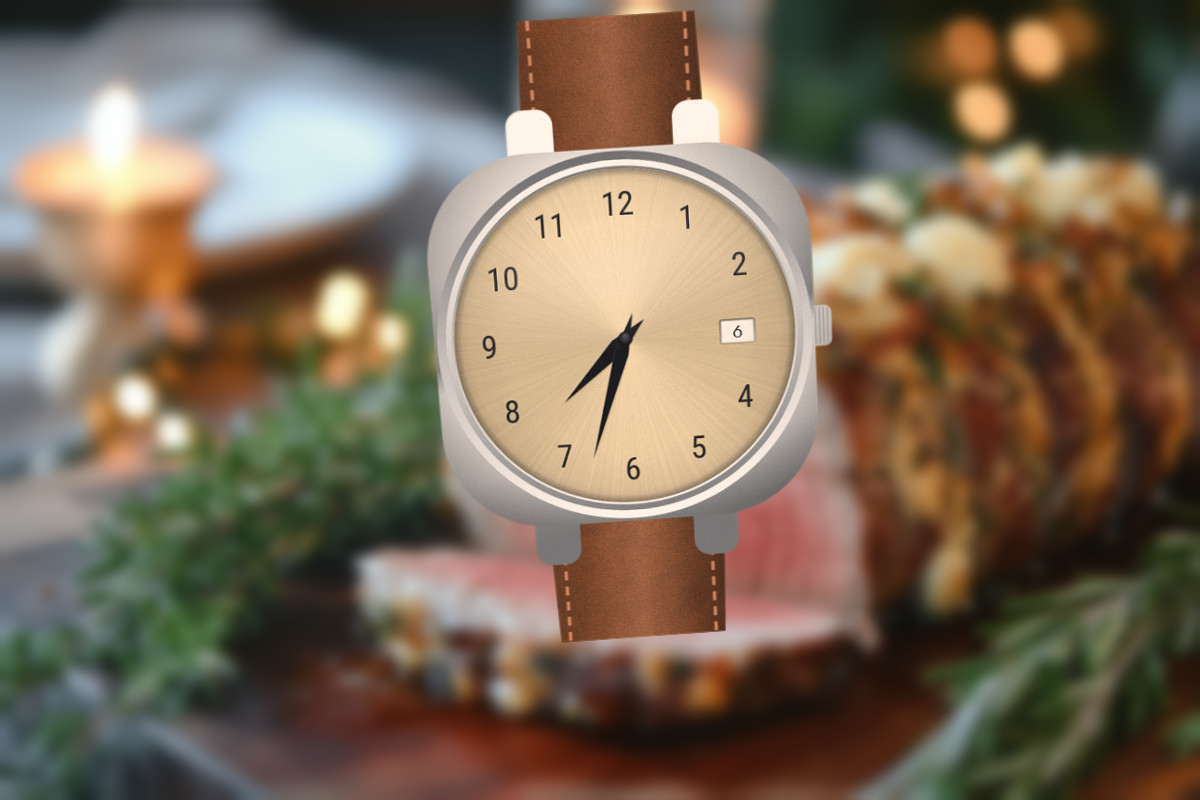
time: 7:33
